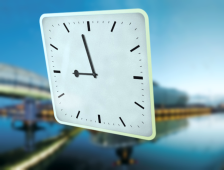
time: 8:58
